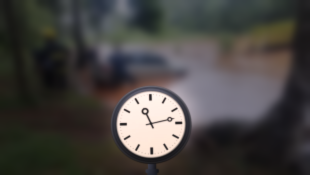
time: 11:13
